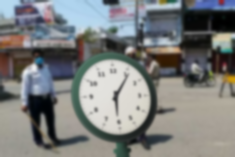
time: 6:06
